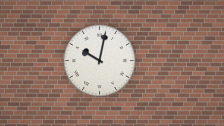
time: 10:02
